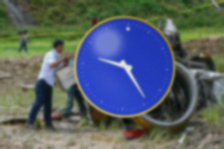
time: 9:24
